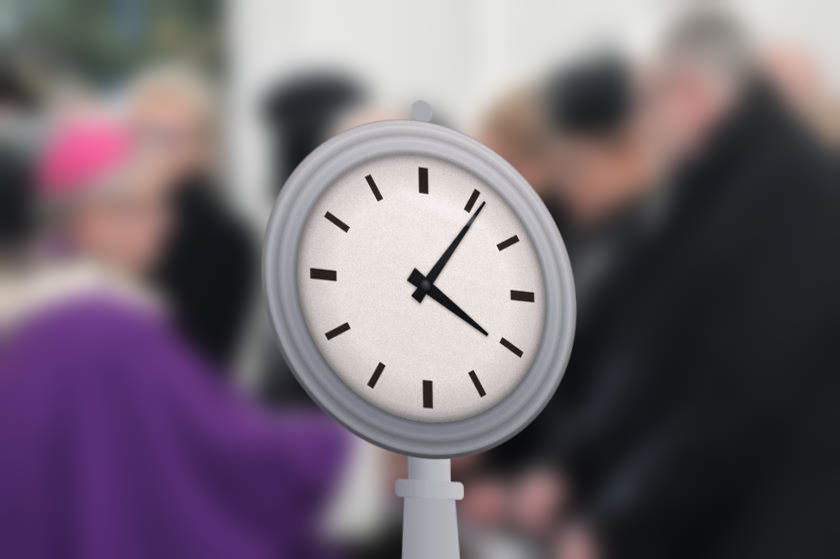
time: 4:06
